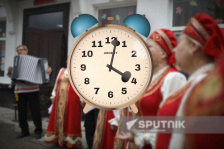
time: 4:02
